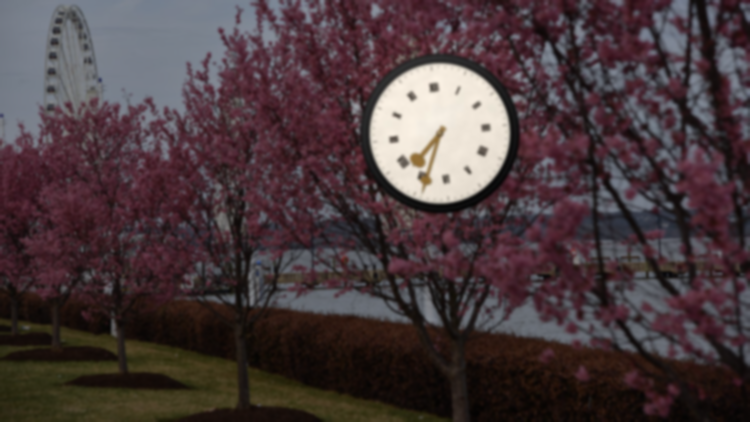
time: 7:34
